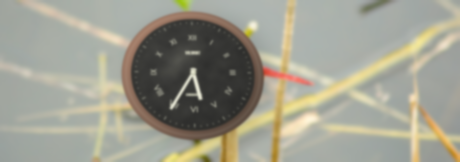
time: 5:35
